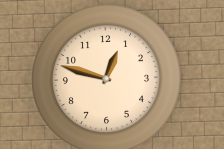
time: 12:48
